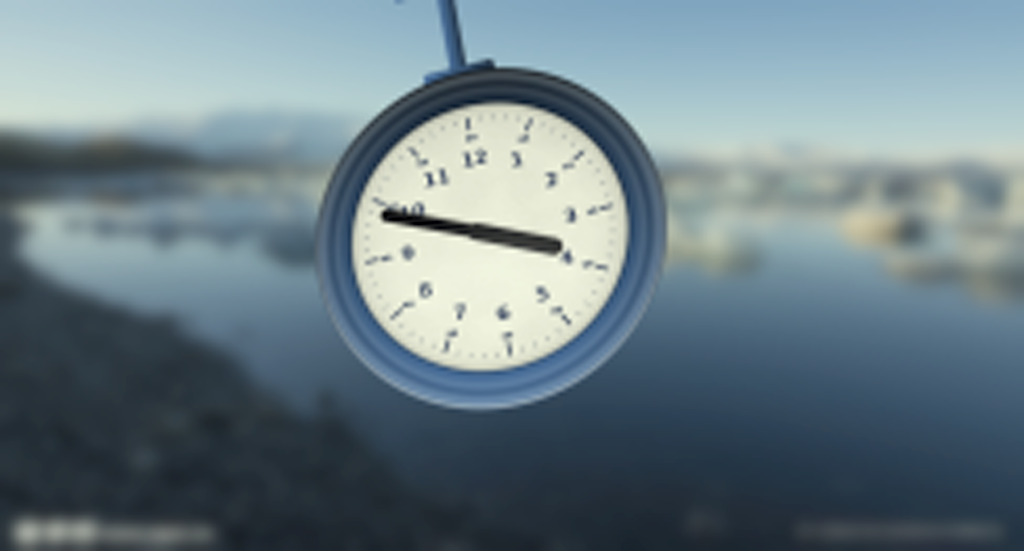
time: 3:49
